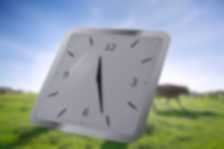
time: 11:26
